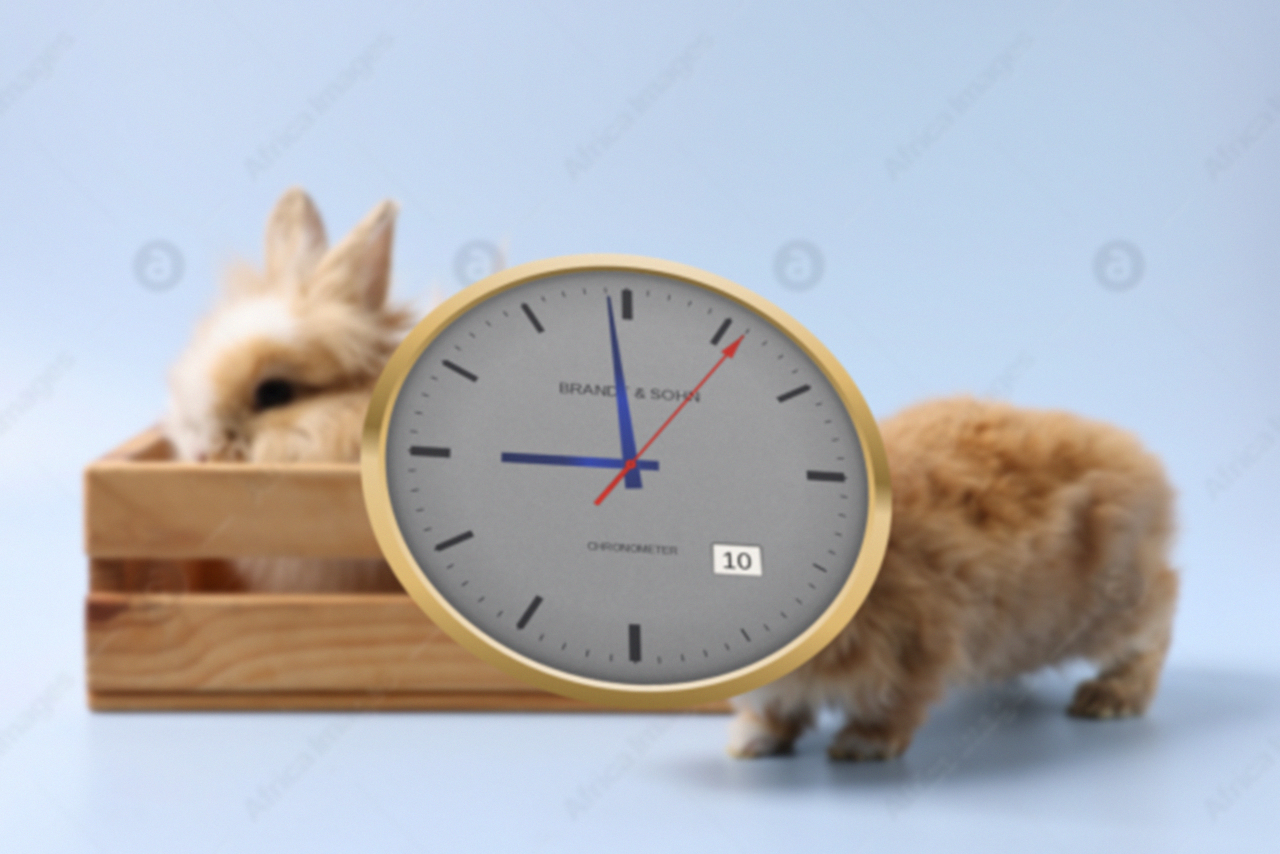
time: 8:59:06
